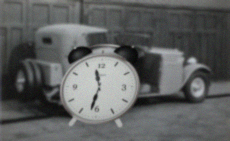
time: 11:32
